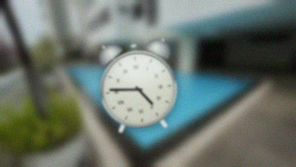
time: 4:46
